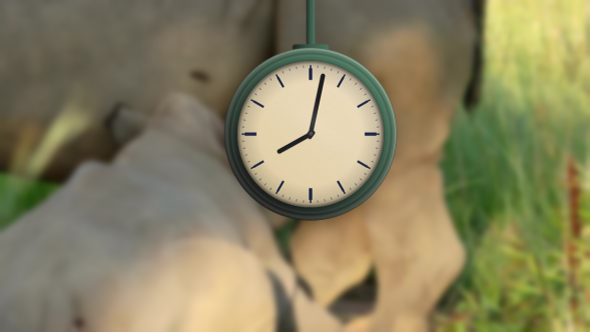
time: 8:02
